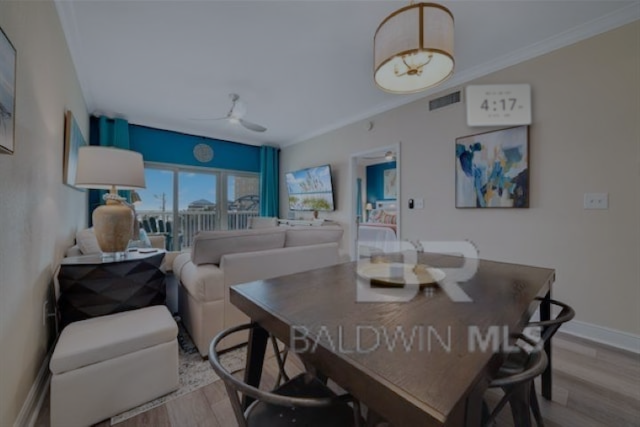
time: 4:17
